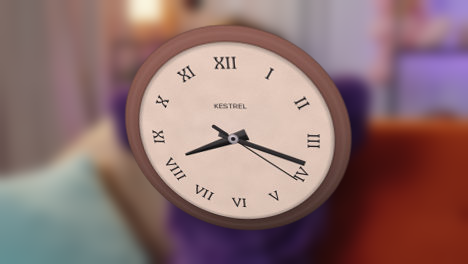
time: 8:18:21
